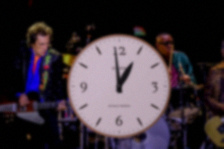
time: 12:59
